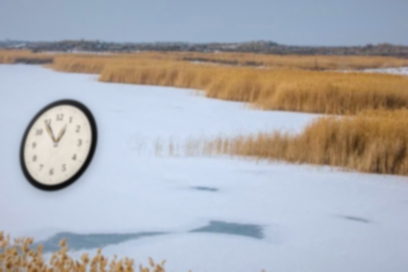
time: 12:54
